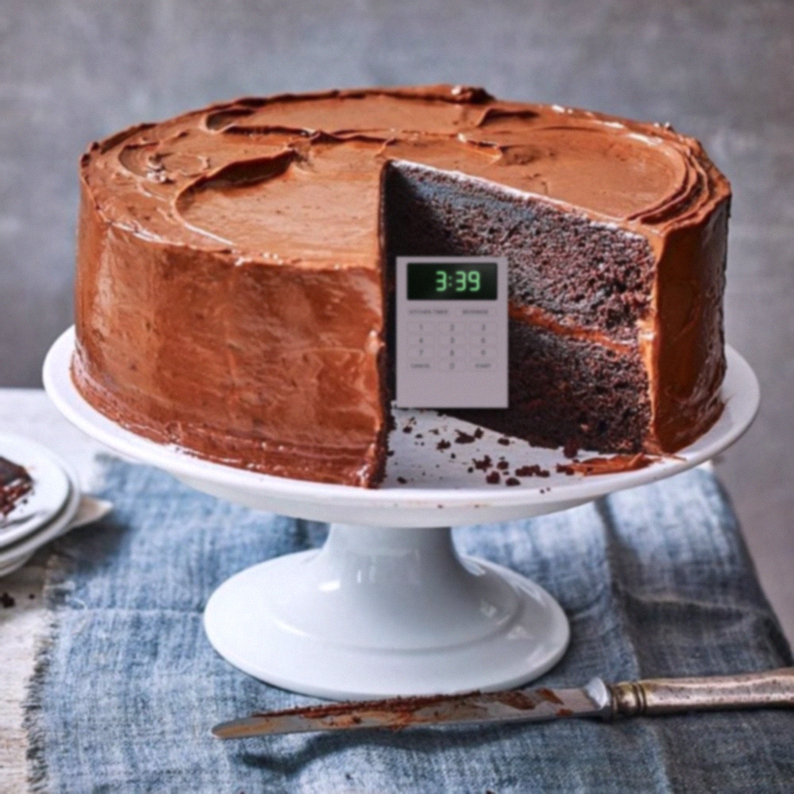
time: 3:39
